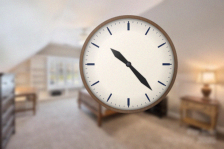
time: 10:23
